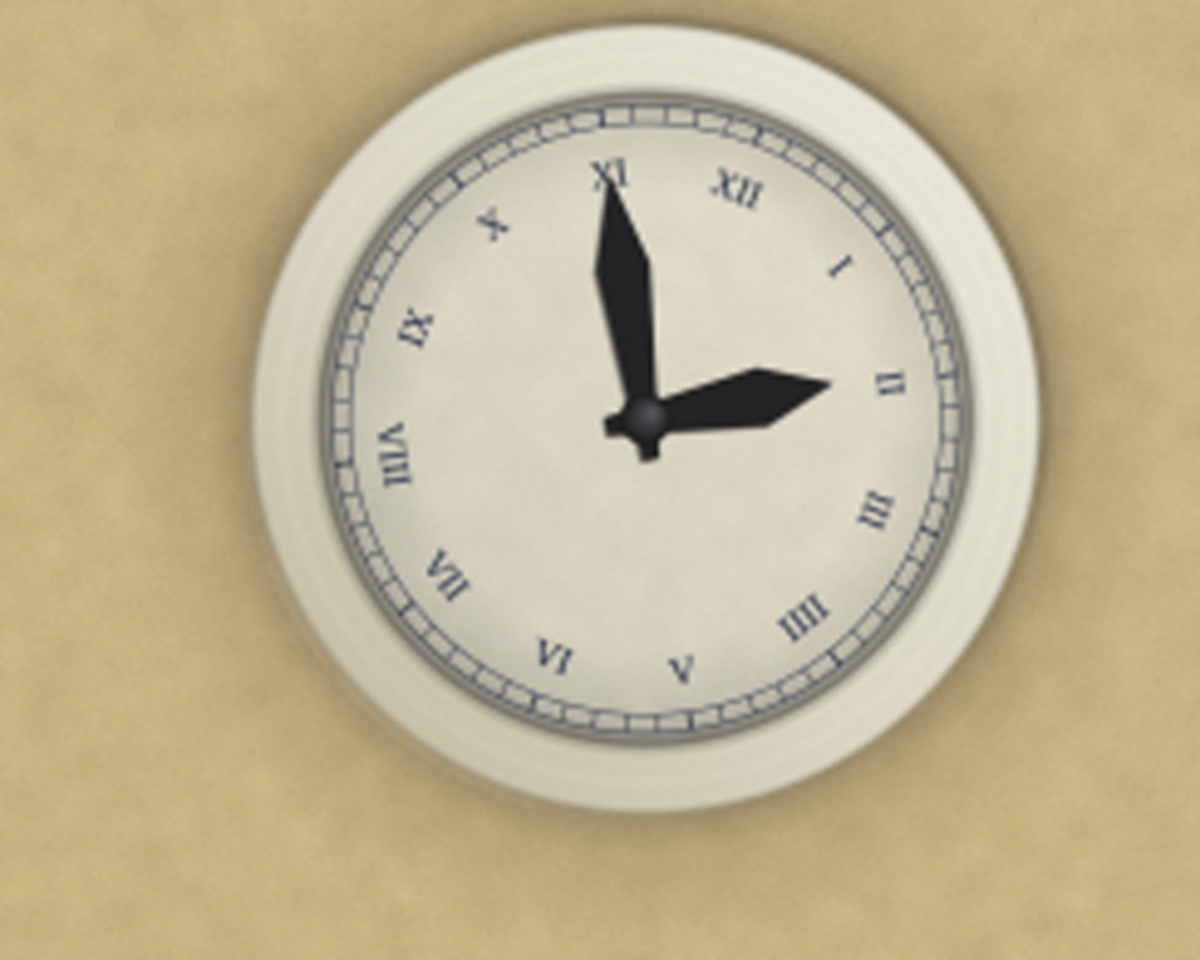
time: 1:55
